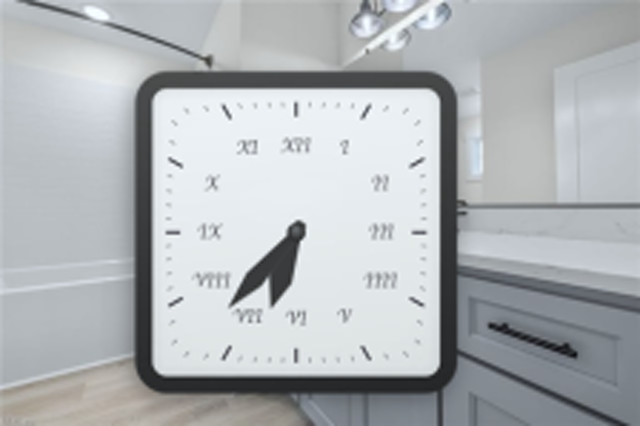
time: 6:37
